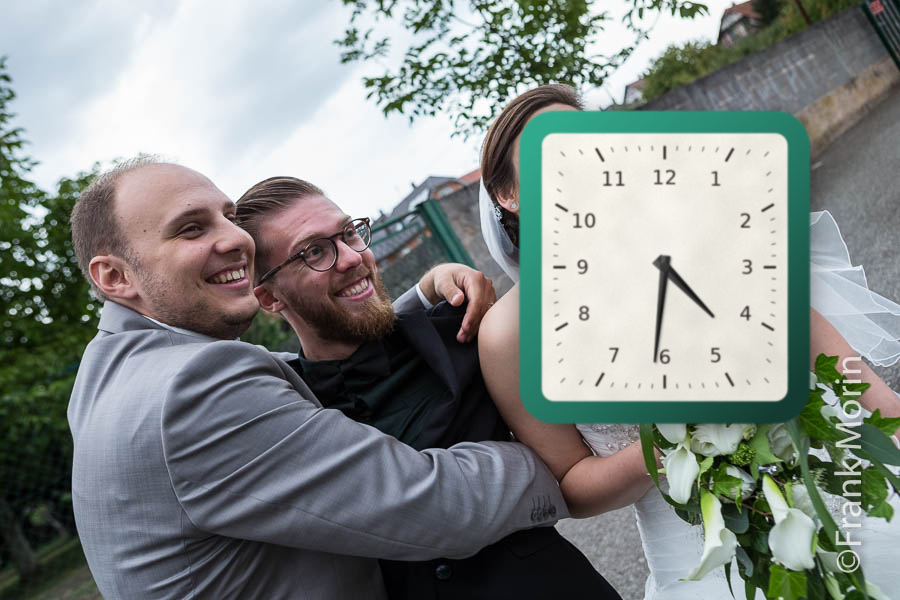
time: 4:31
